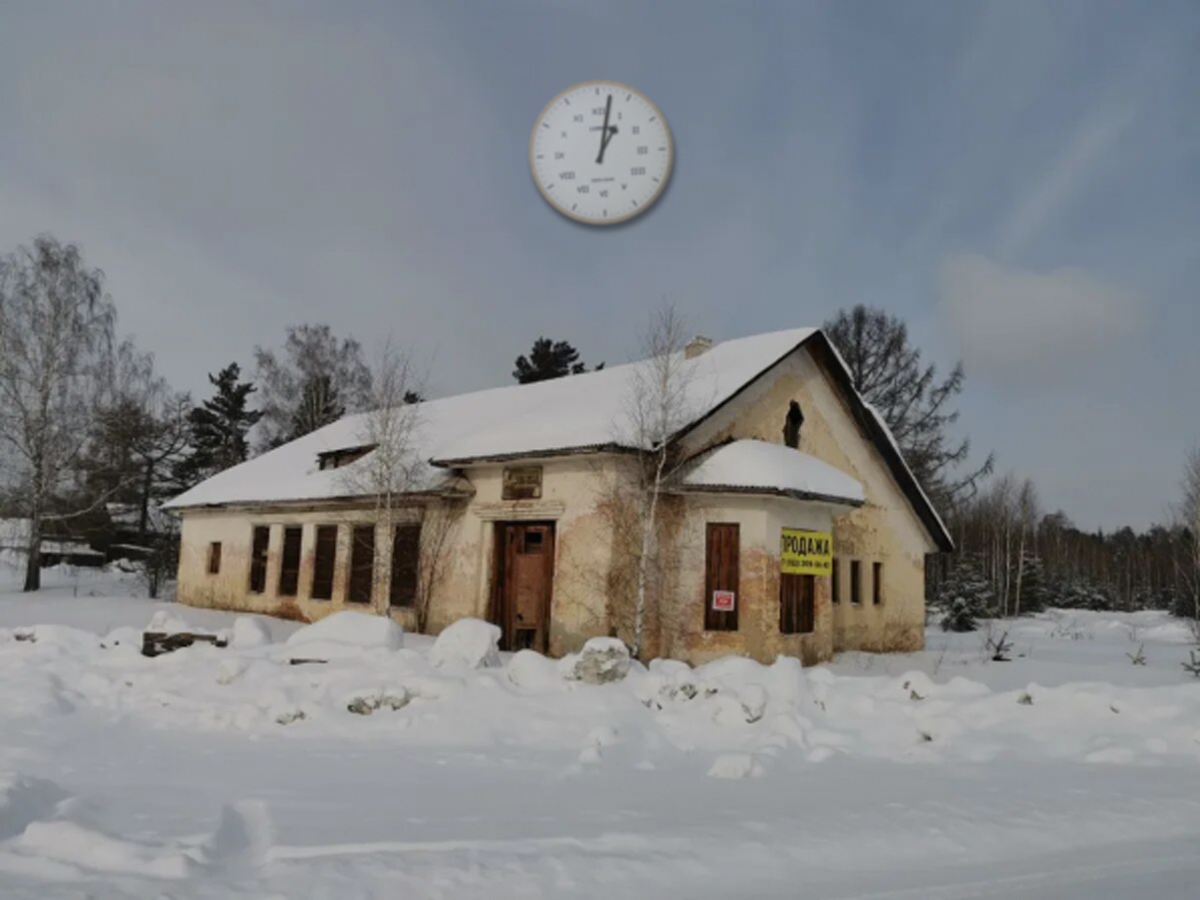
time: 1:02
